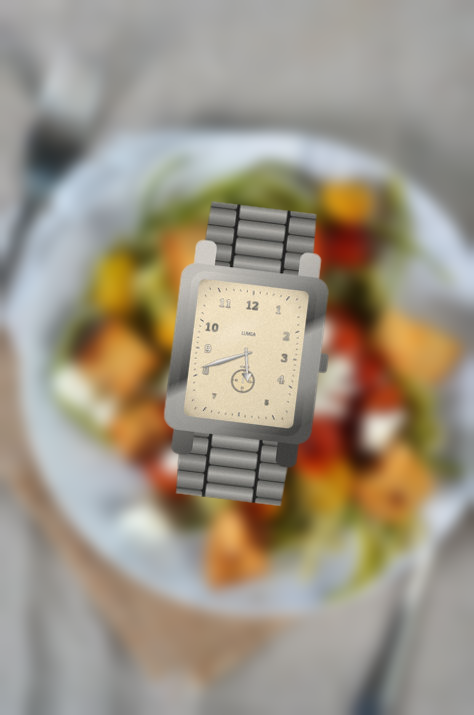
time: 5:41
